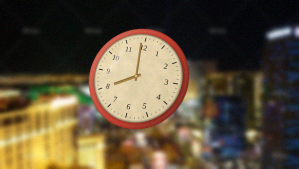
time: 7:59
